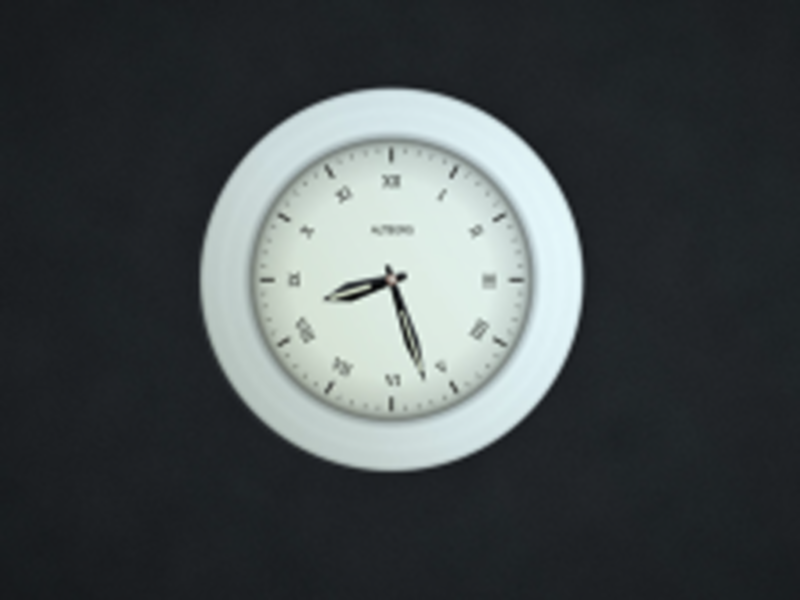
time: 8:27
